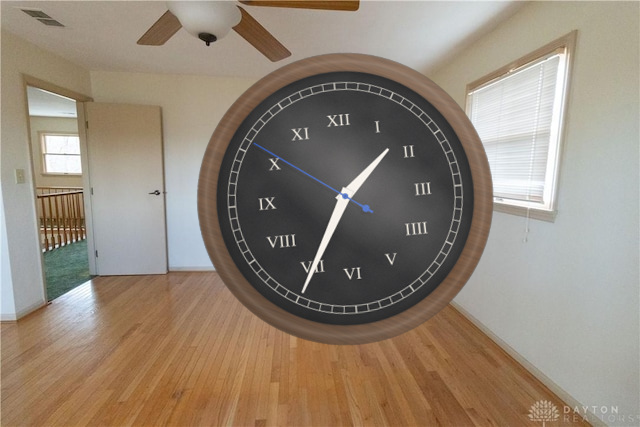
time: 1:34:51
